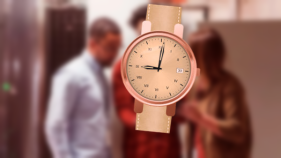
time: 9:01
